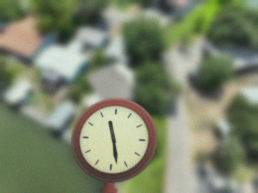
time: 11:28
